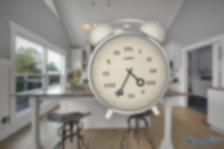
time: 4:35
